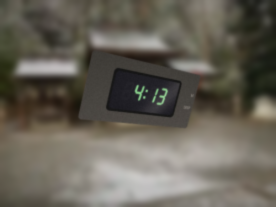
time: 4:13
